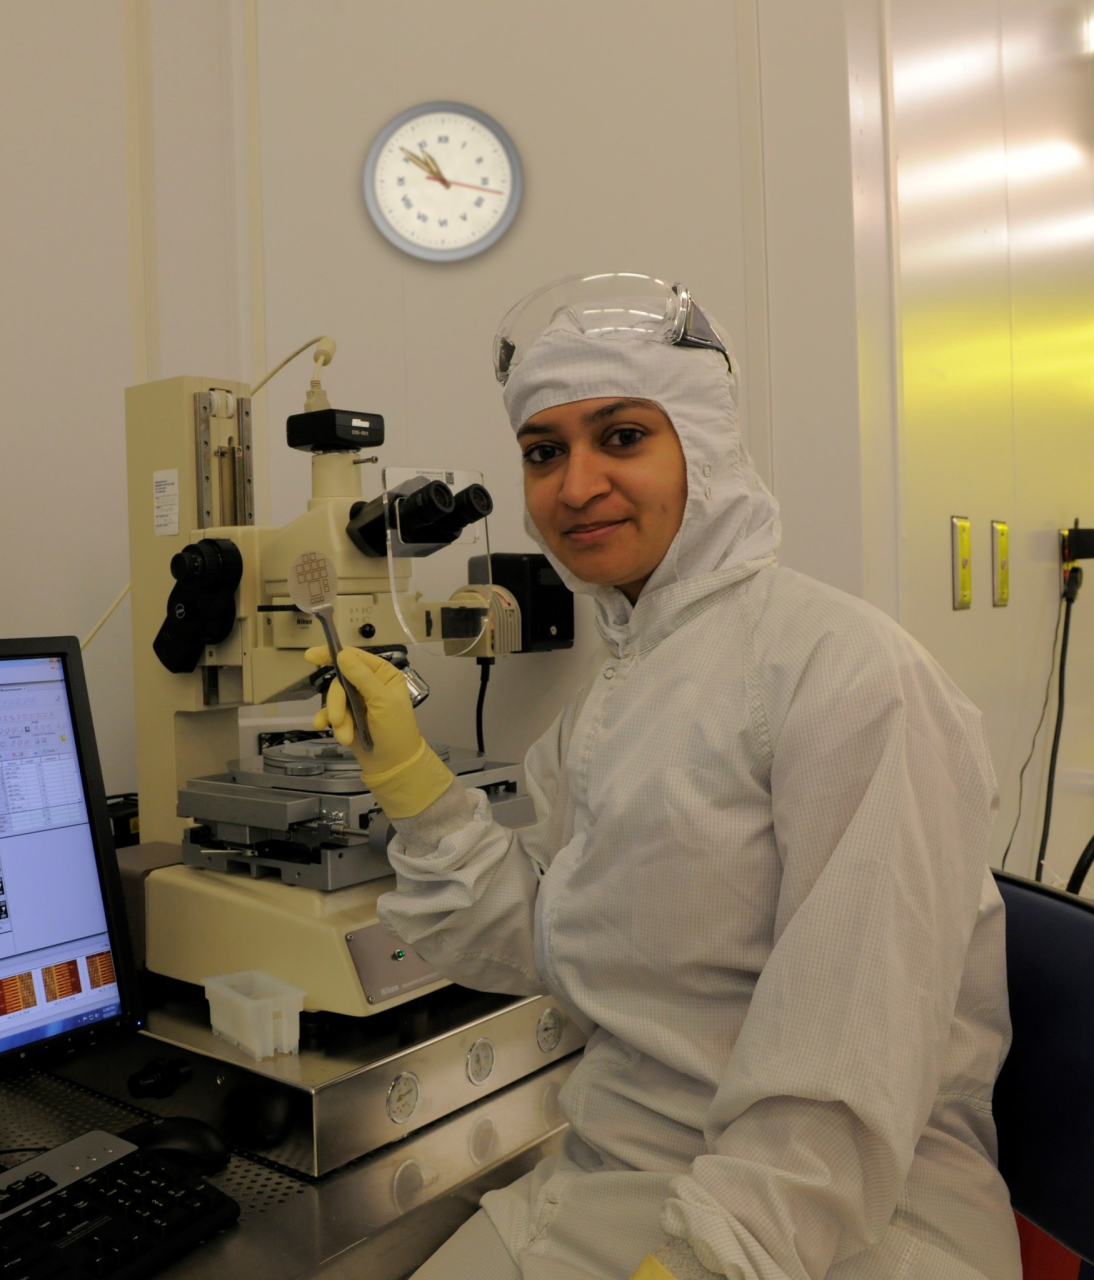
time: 10:51:17
